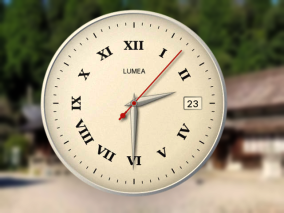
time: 2:30:07
